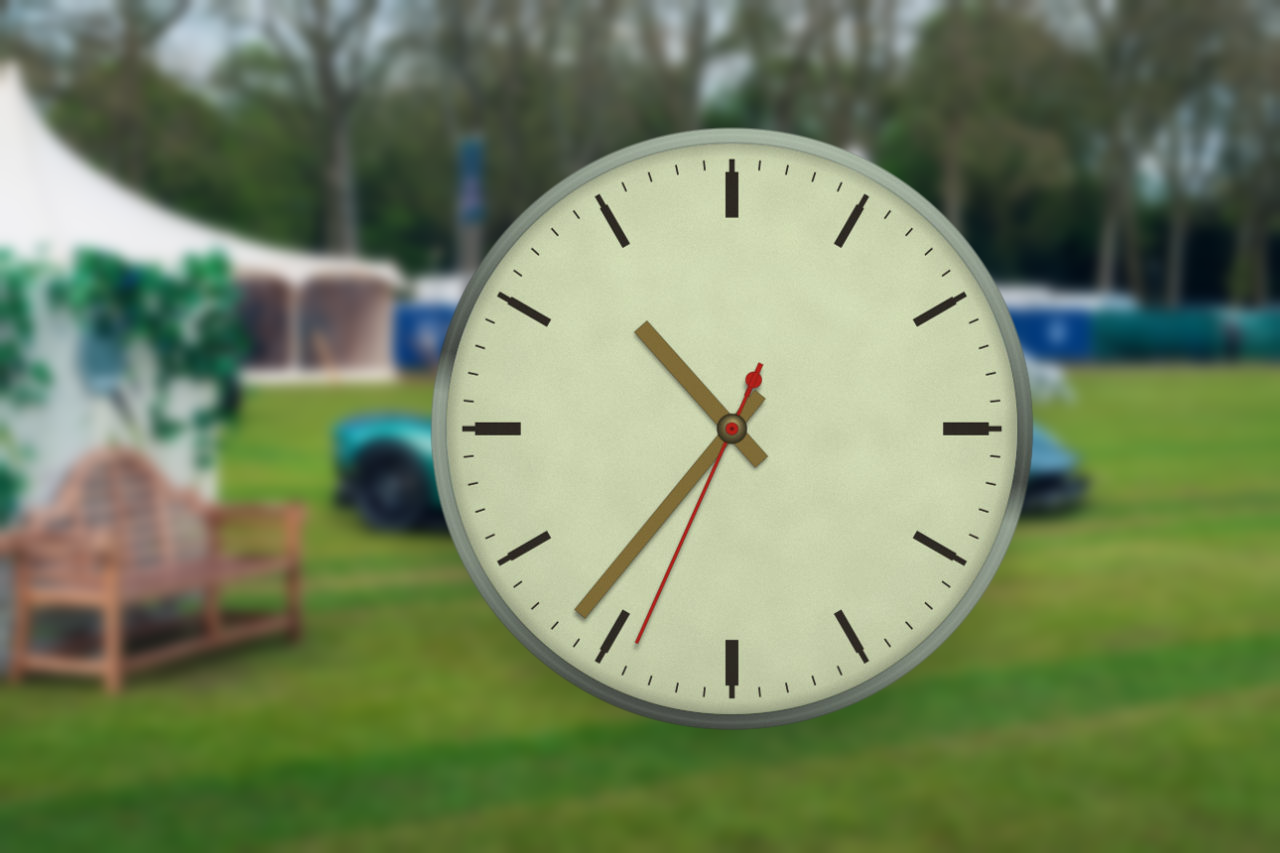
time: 10:36:34
